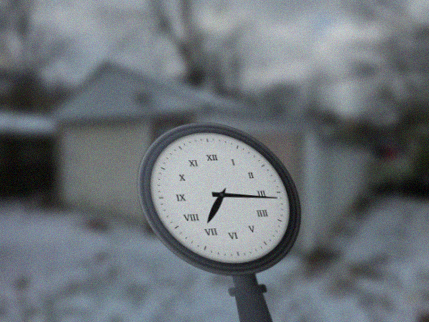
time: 7:16
